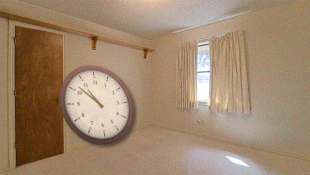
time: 10:52
